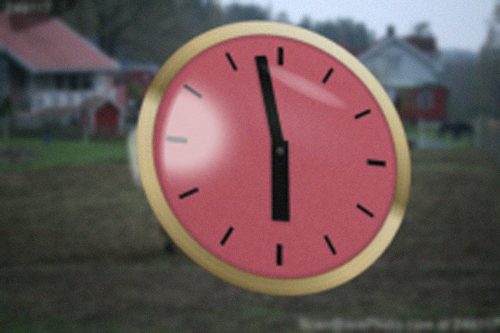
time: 5:58
